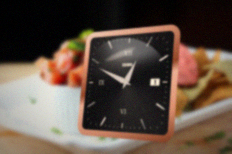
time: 12:49
